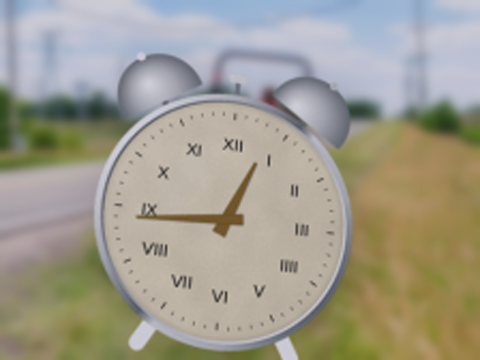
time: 12:44
